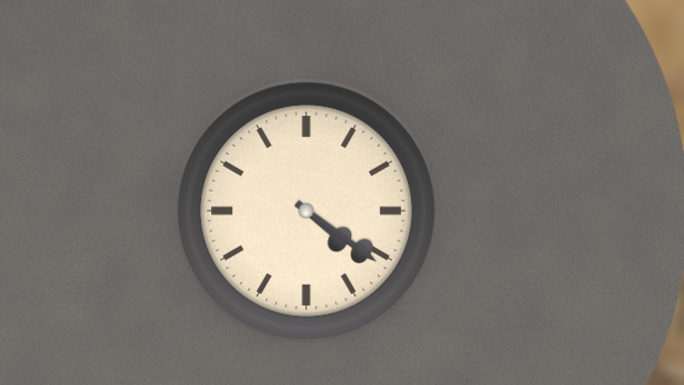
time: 4:21
